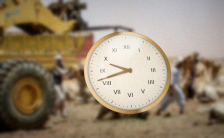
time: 9:42
